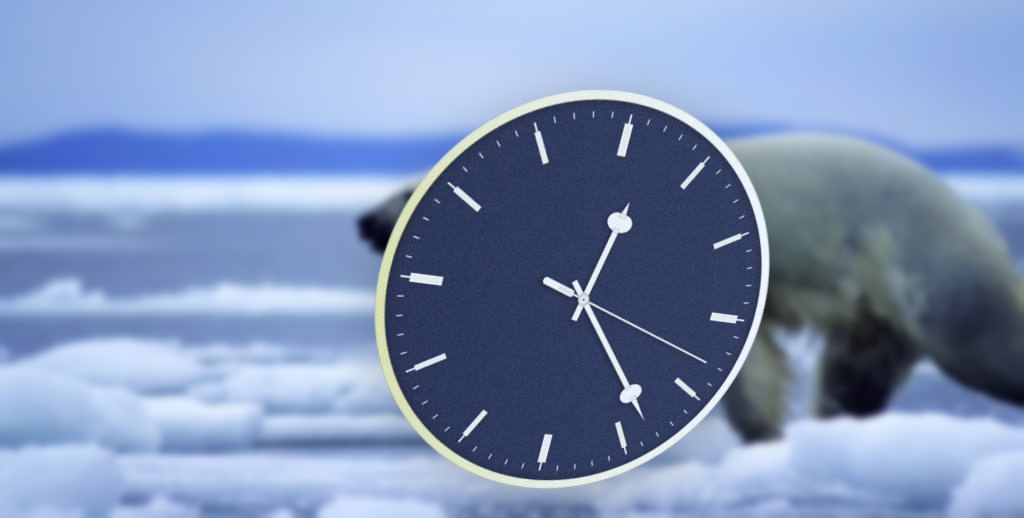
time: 12:23:18
